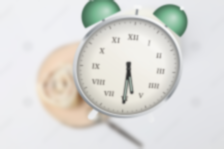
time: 5:30
